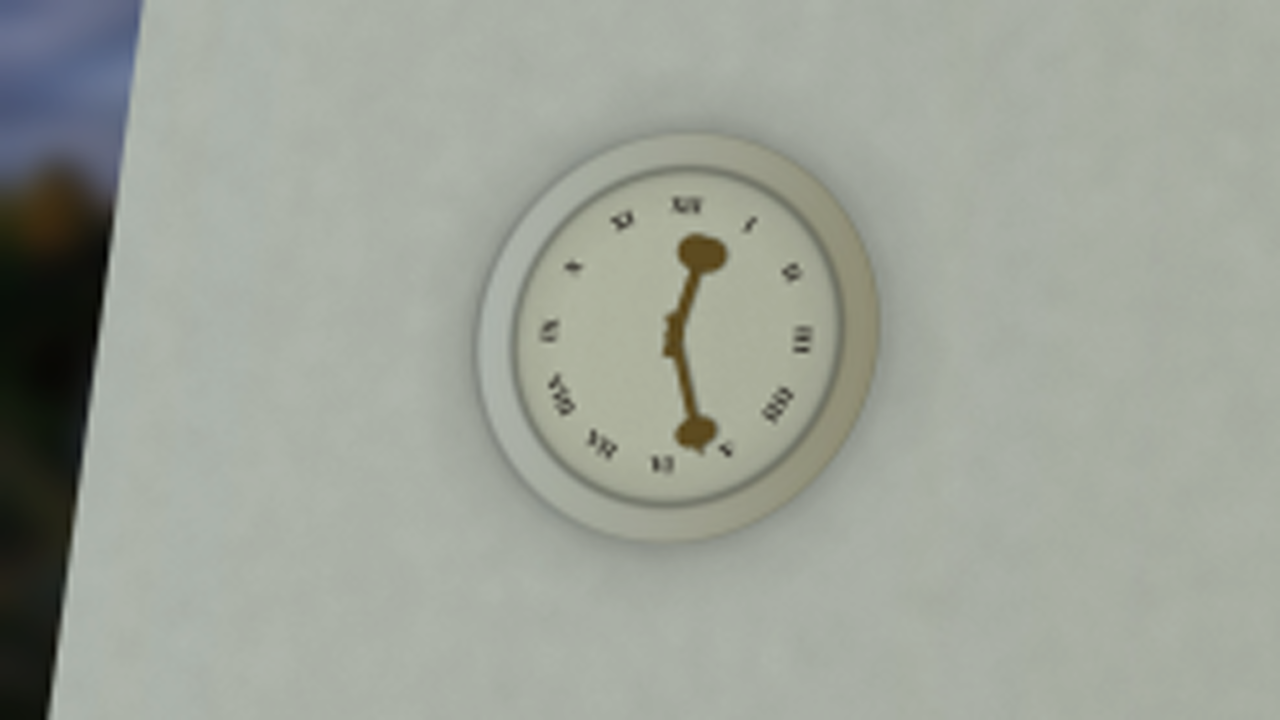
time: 12:27
